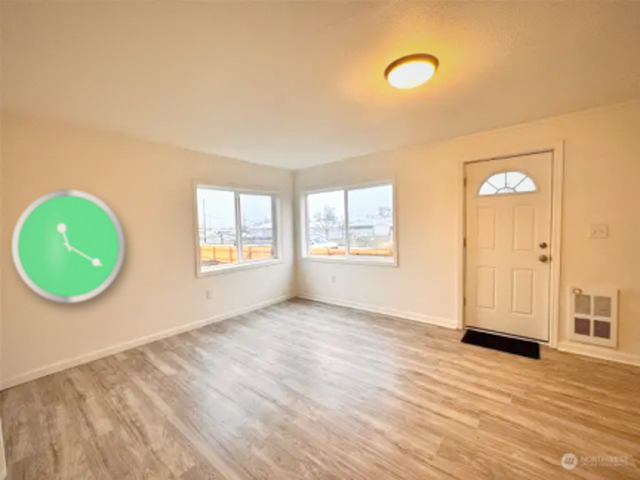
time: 11:20
